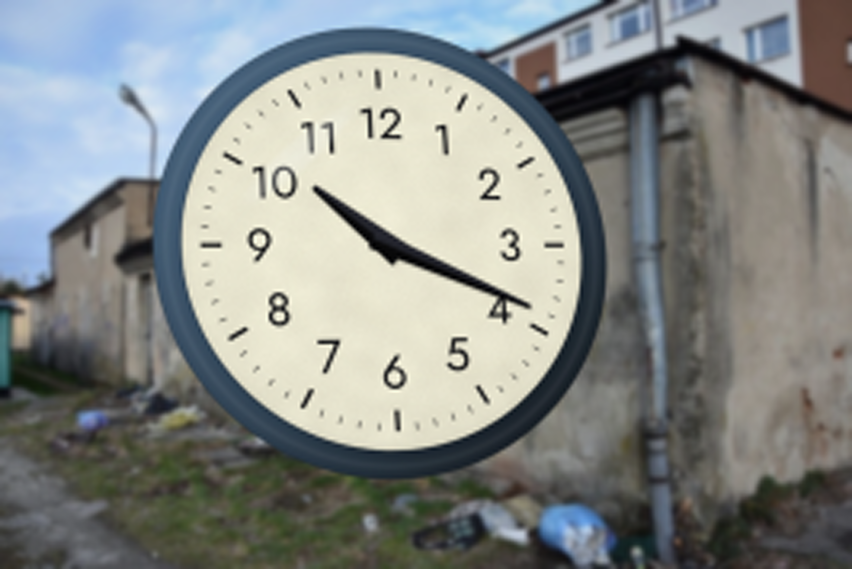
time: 10:19
